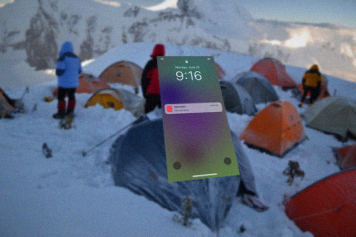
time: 9:16
